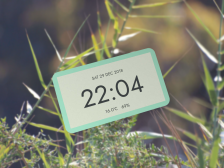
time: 22:04
